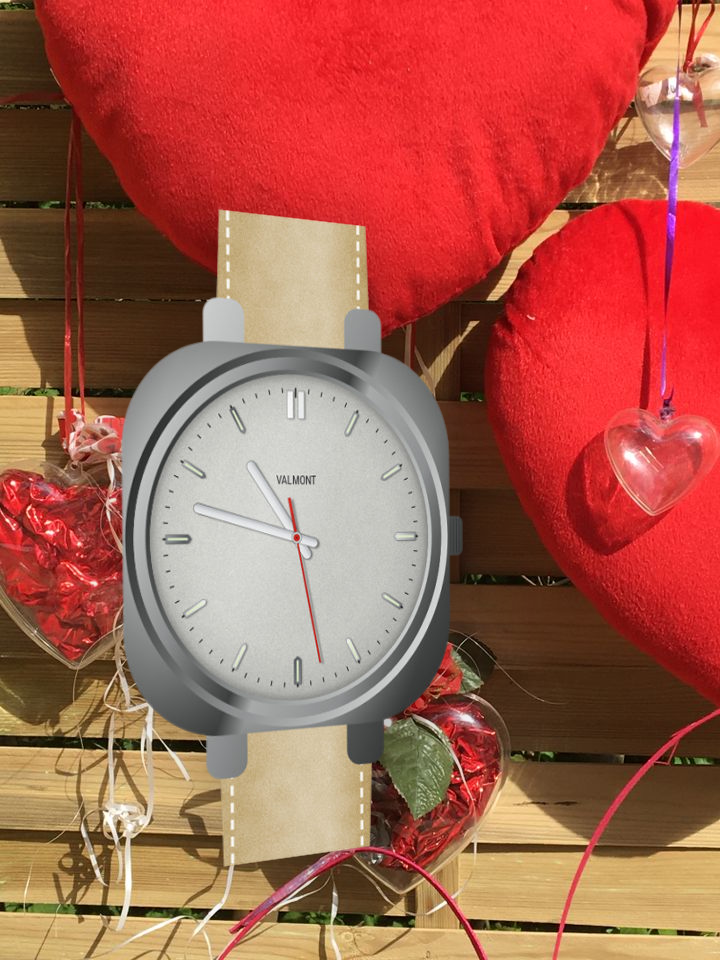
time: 10:47:28
